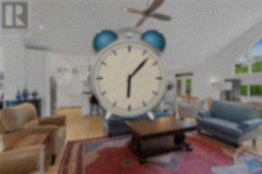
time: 6:07
